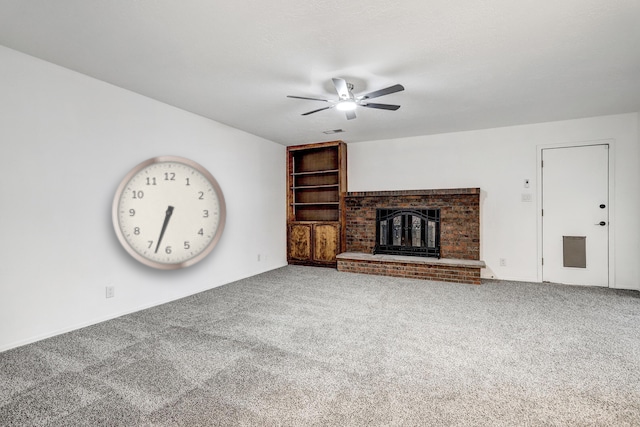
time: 6:33
